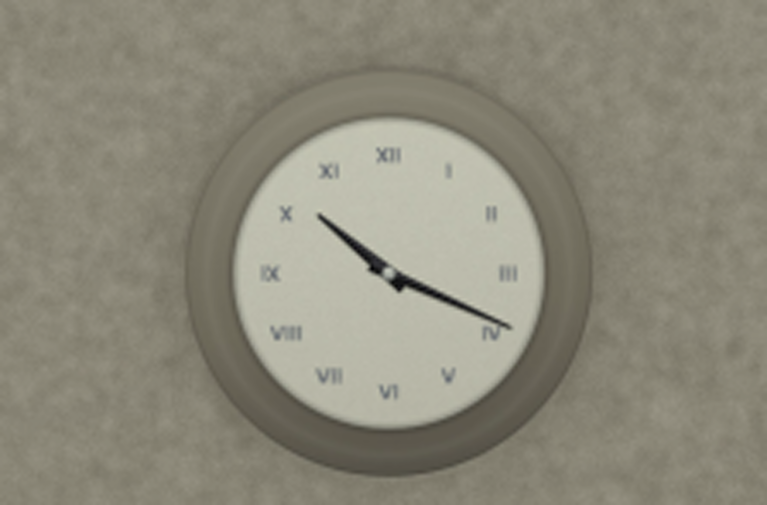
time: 10:19
